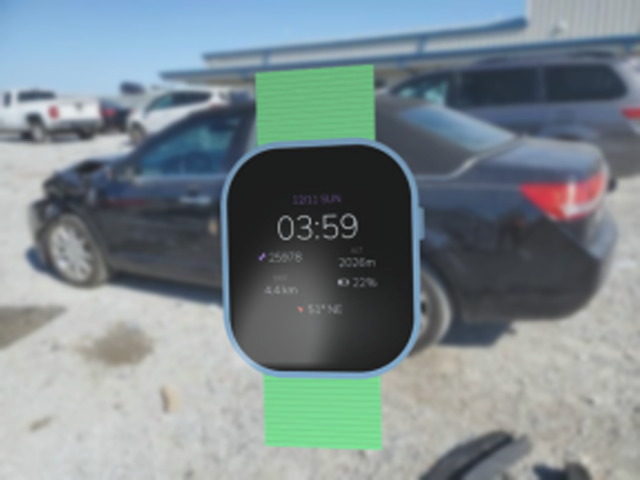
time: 3:59
